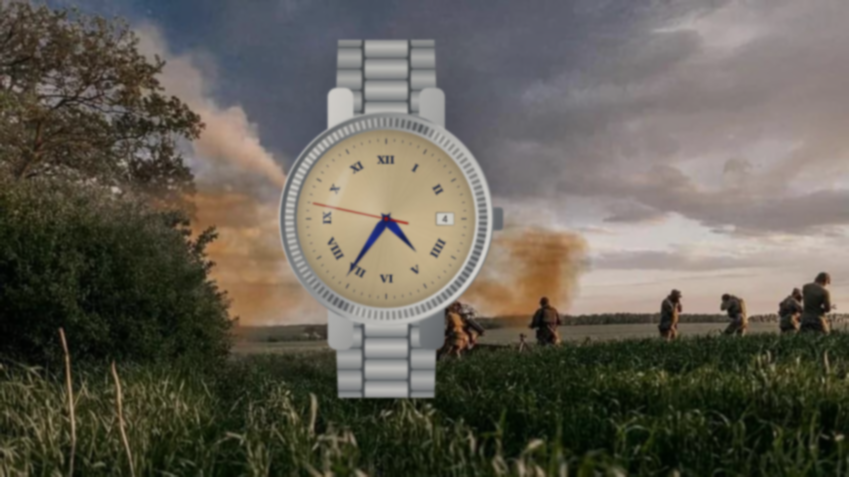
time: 4:35:47
